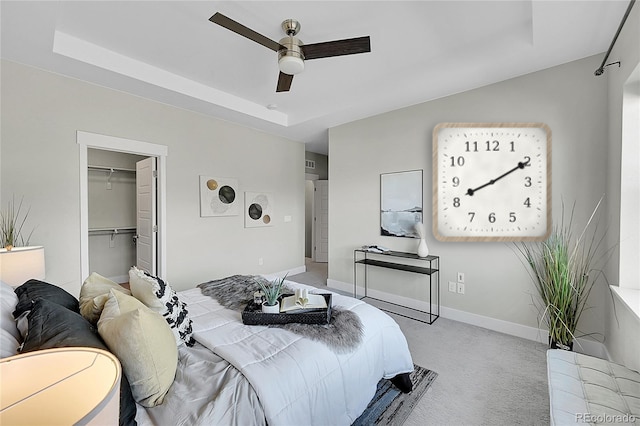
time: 8:10
